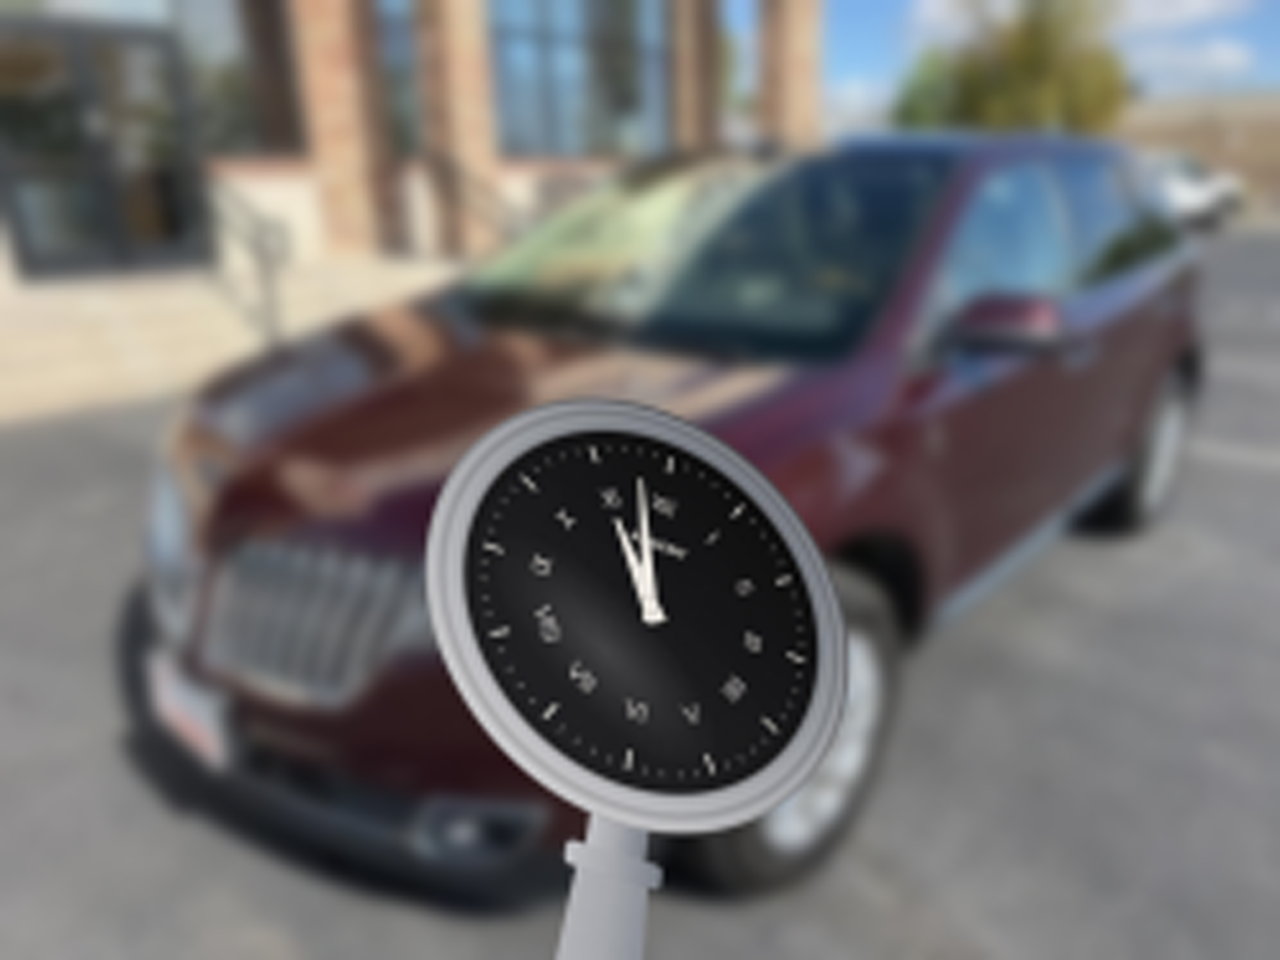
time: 10:58
